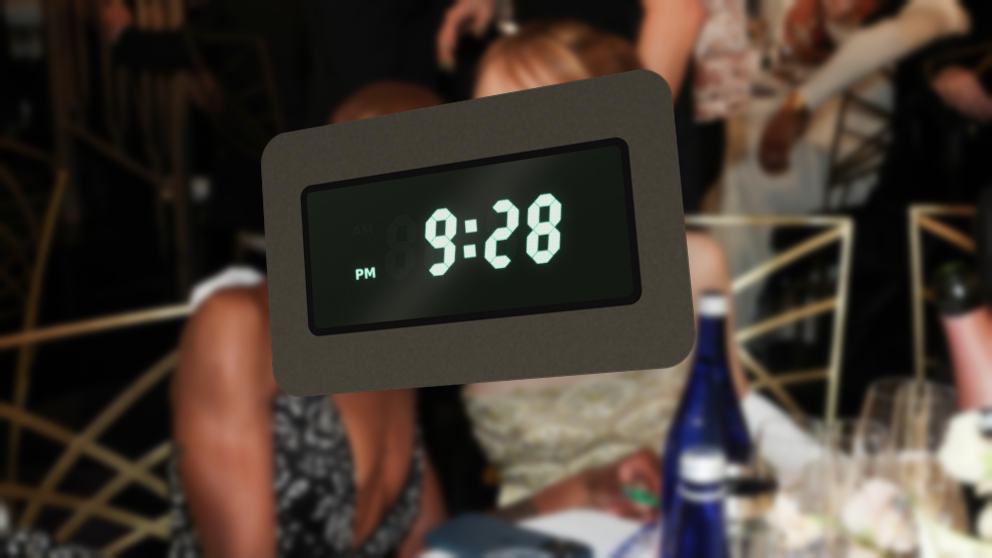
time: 9:28
